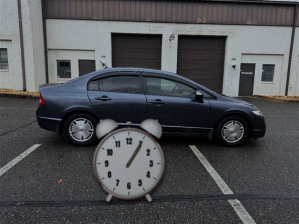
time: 1:05
